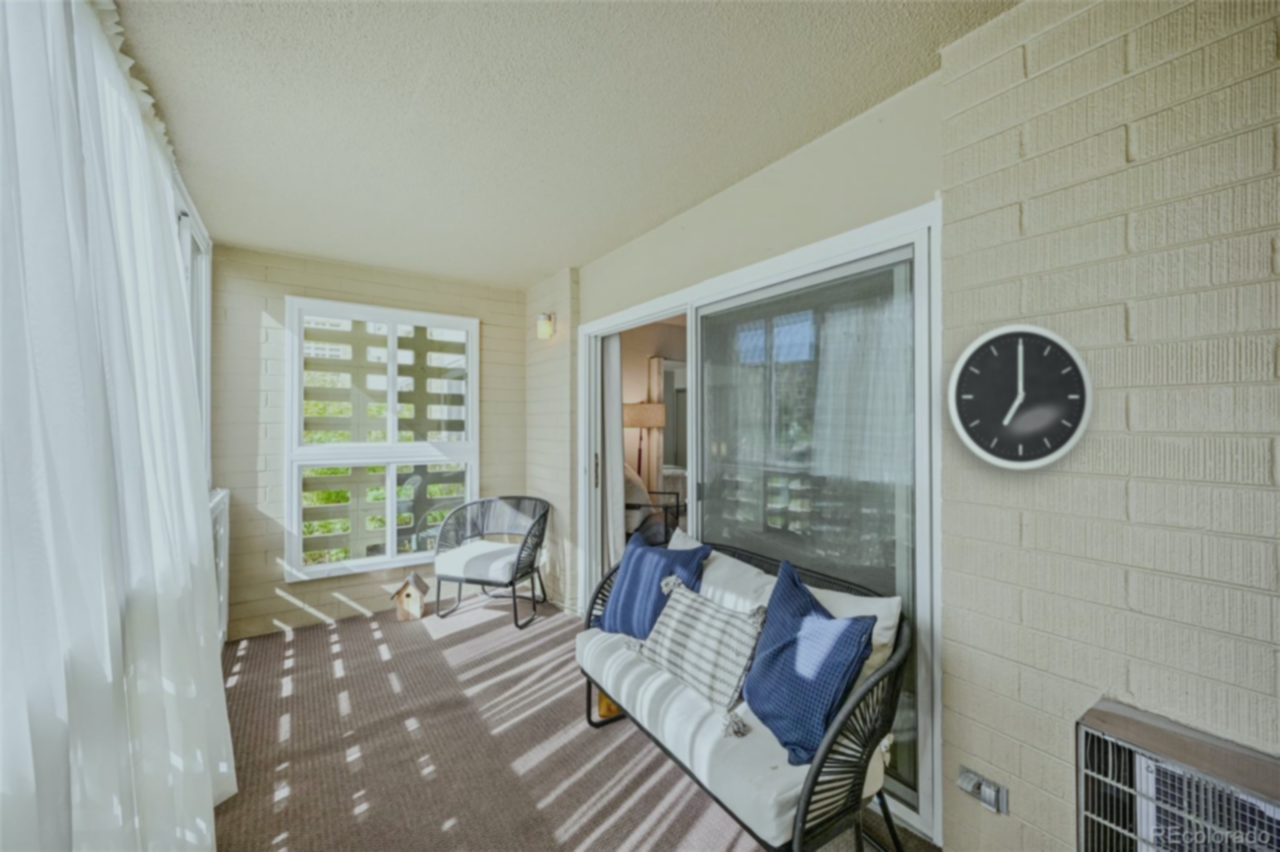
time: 7:00
